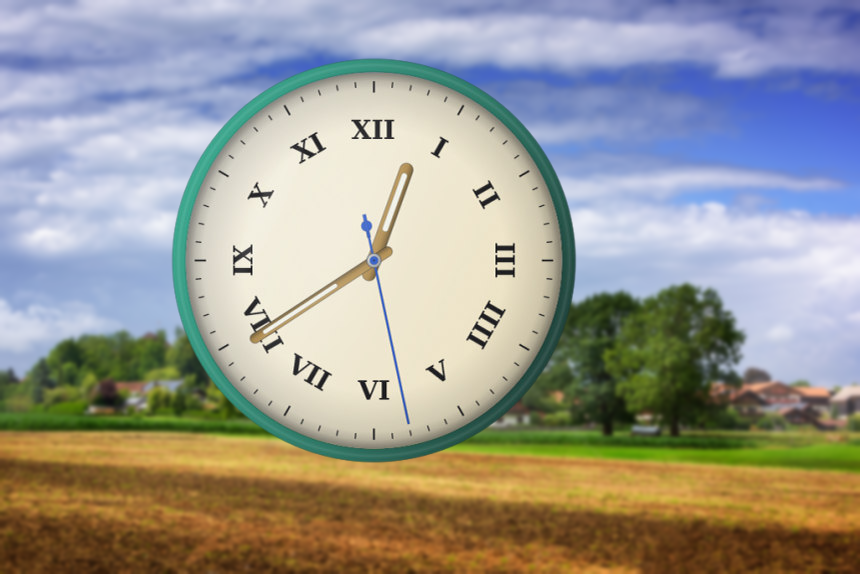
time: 12:39:28
